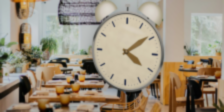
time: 4:09
